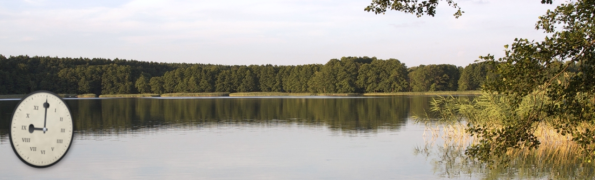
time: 9:00
